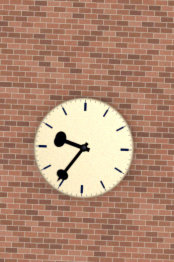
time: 9:36
